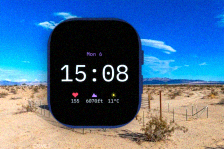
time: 15:08
